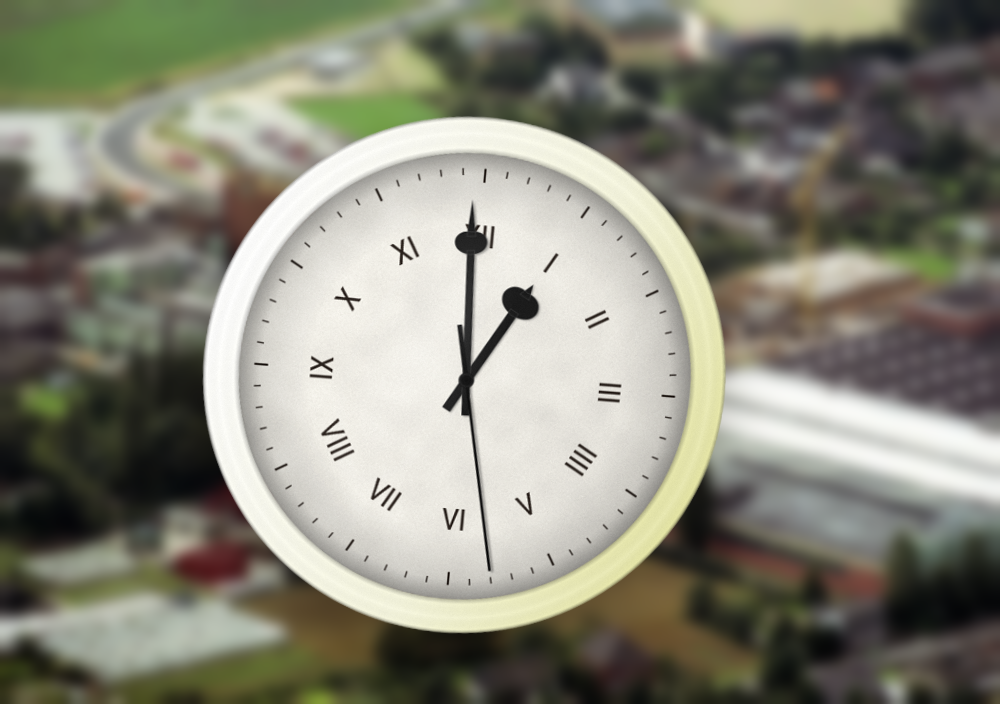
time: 12:59:28
